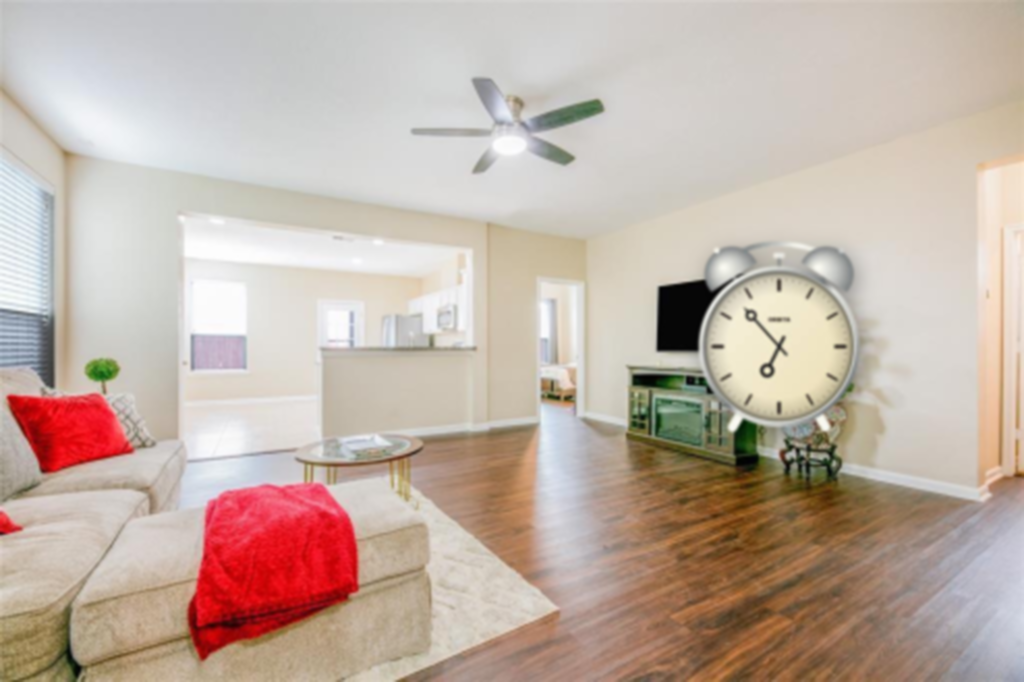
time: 6:53
